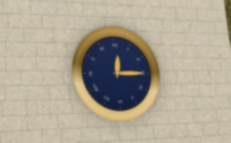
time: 12:15
